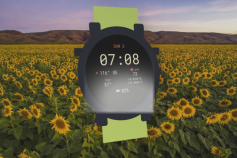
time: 7:08
